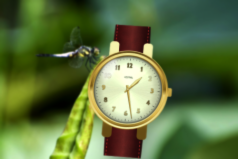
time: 1:28
